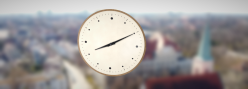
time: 8:10
